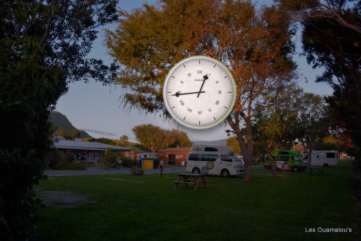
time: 12:44
